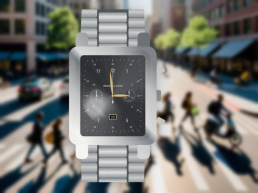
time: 2:59
